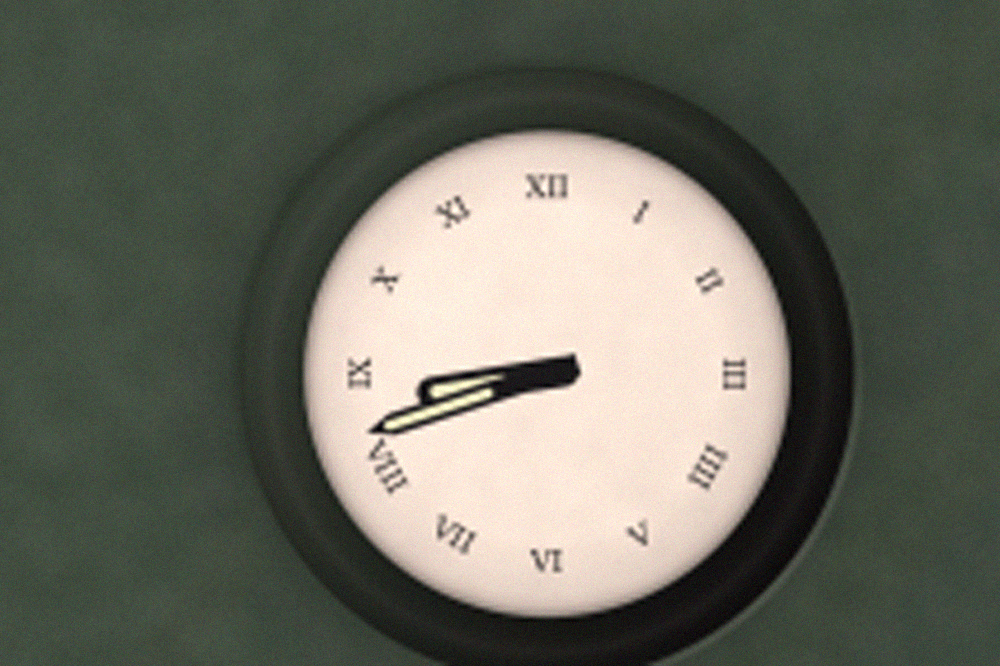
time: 8:42
